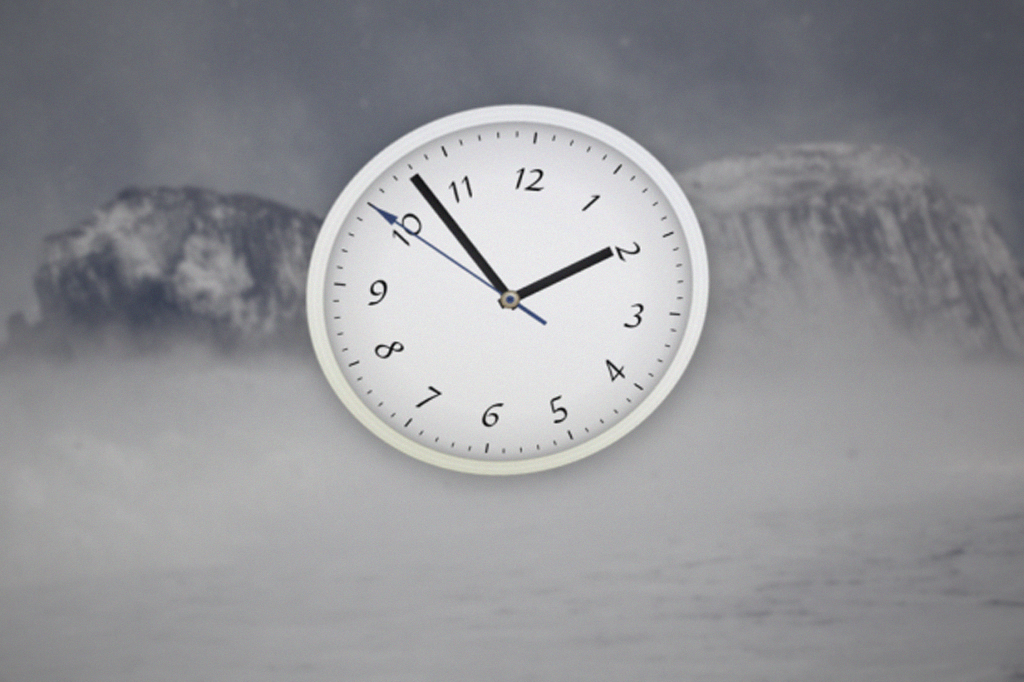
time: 1:52:50
